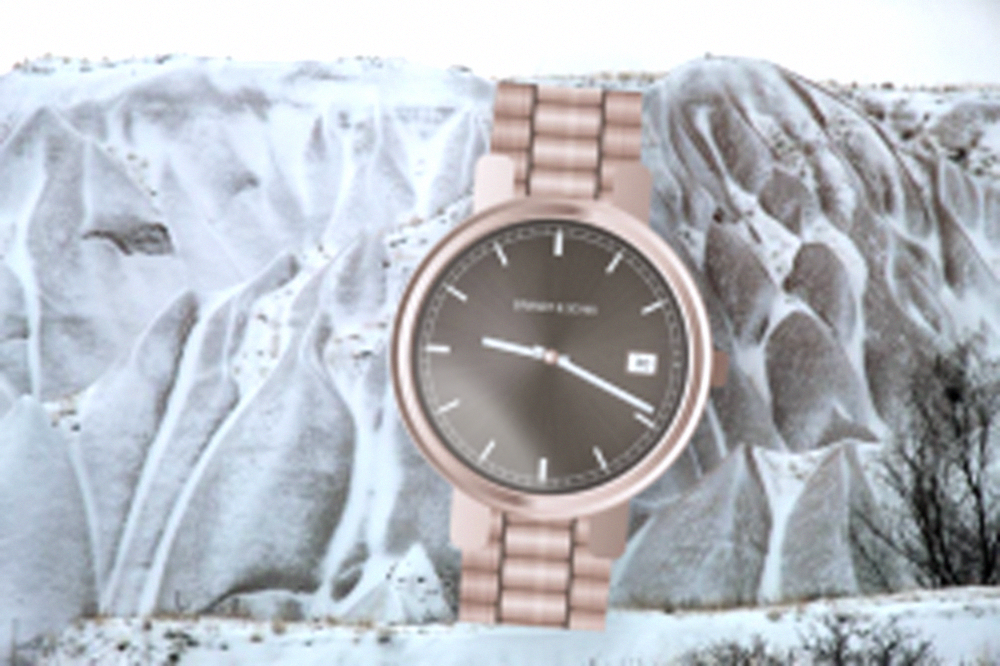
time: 9:19
